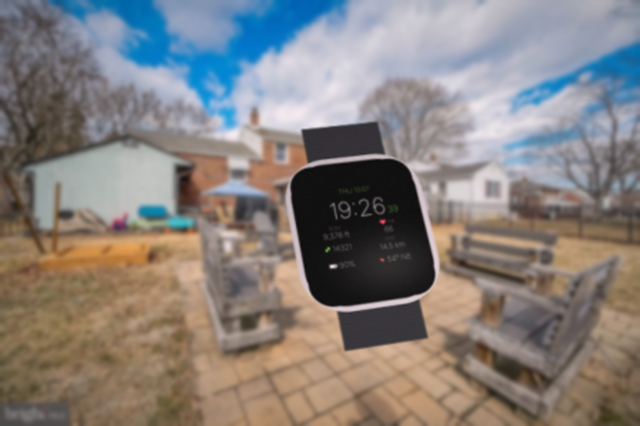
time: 19:26
